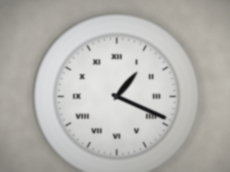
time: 1:19
